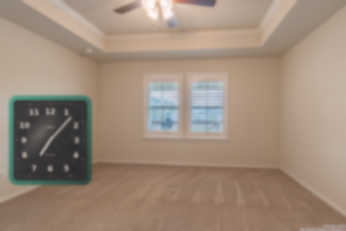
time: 7:07
